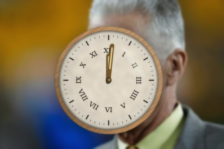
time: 12:01
